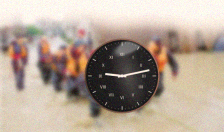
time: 9:13
